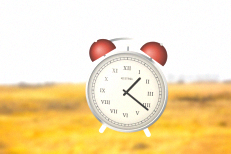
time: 1:21
